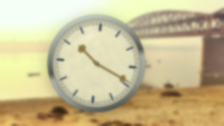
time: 10:19
